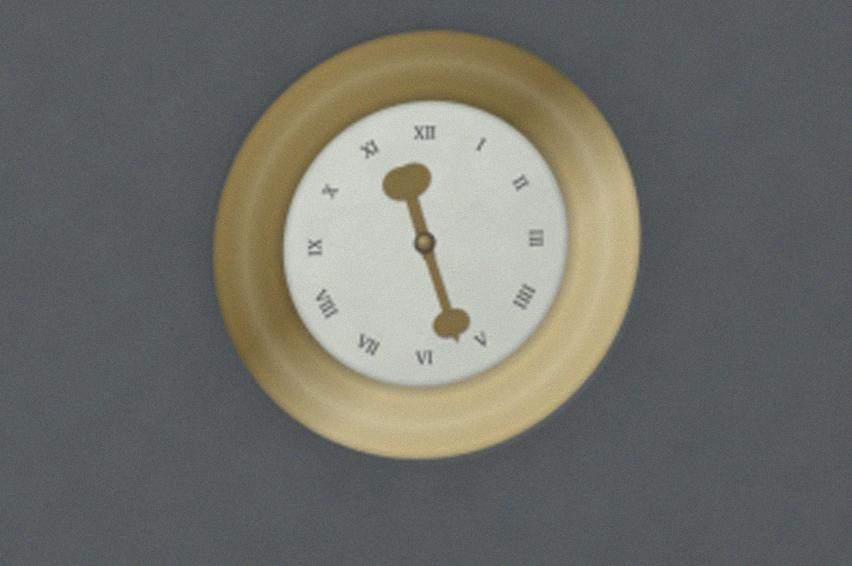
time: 11:27
